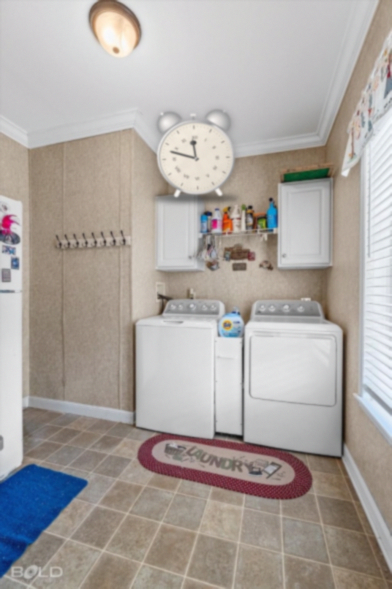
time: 11:48
